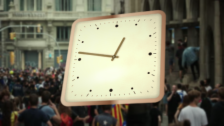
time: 12:47
